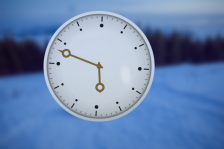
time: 5:48
